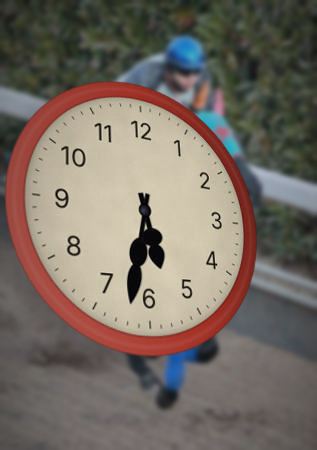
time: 5:32
